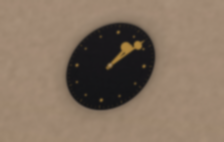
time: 1:08
